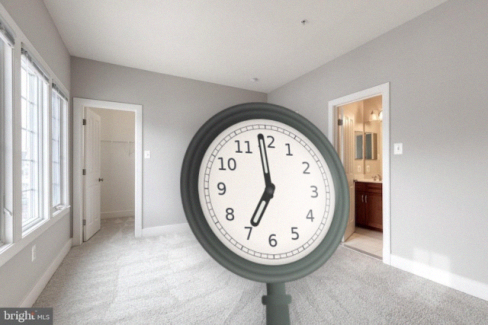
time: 6:59
